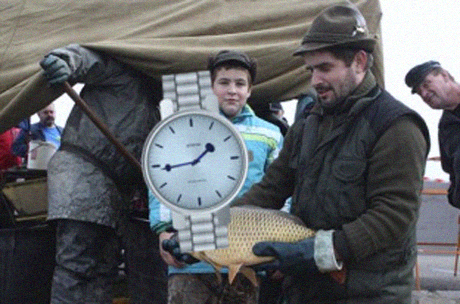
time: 1:44
